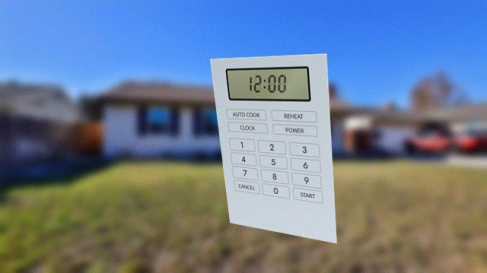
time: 12:00
